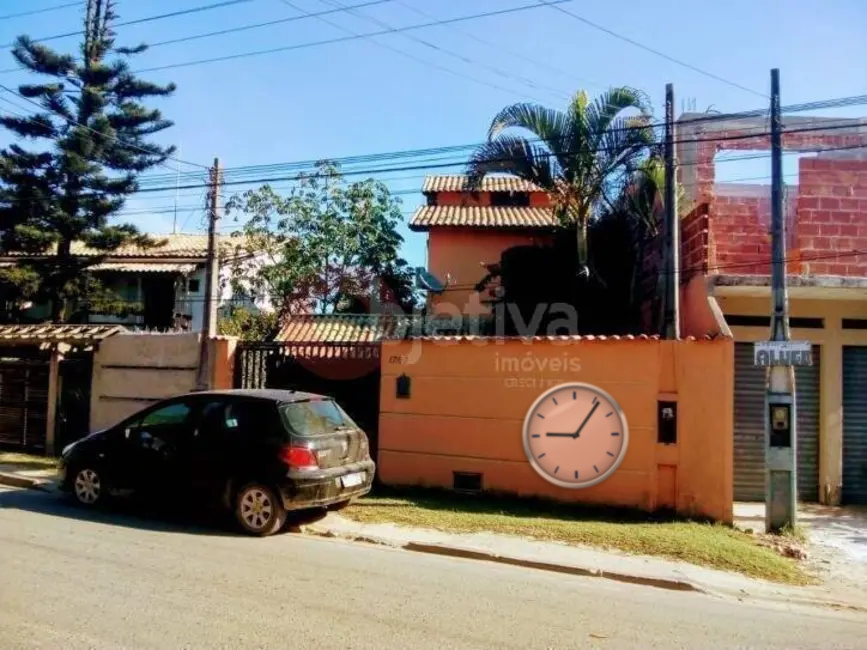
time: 9:06
